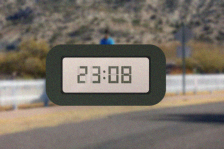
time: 23:08
